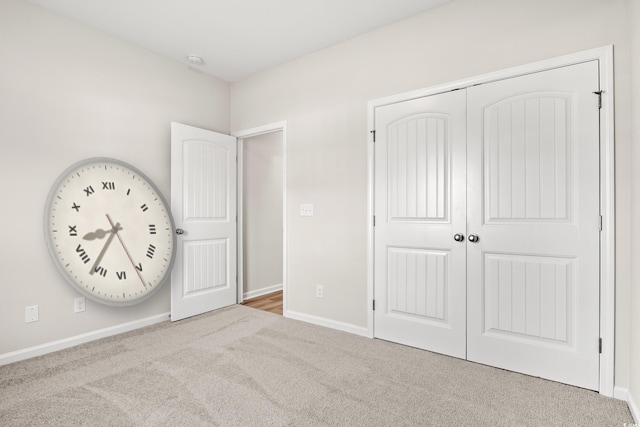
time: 8:36:26
